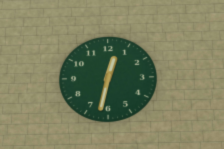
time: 12:32
